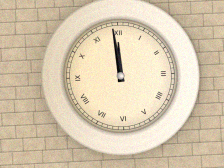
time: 11:59
